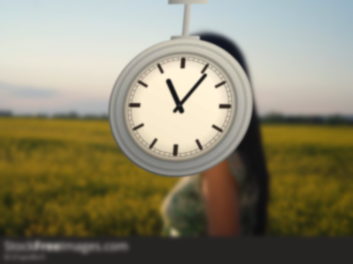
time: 11:06
